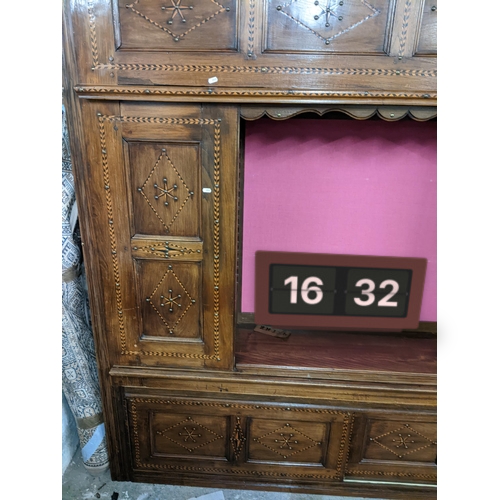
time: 16:32
